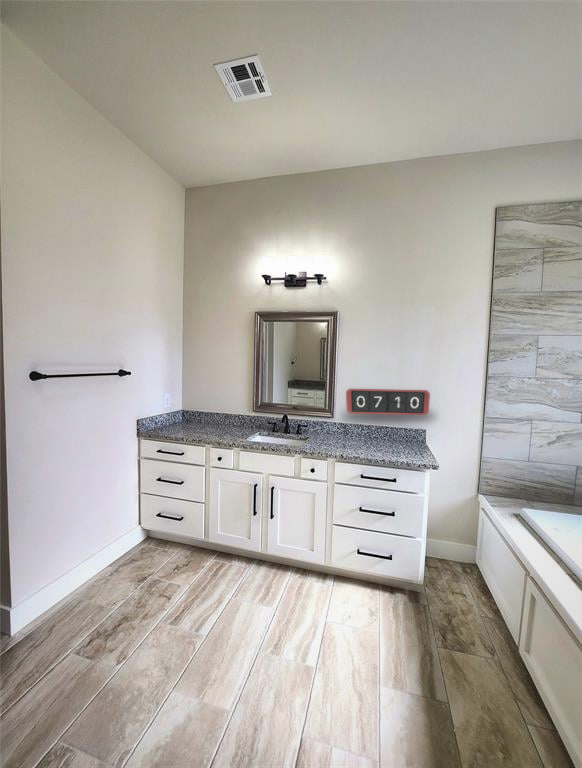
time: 7:10
